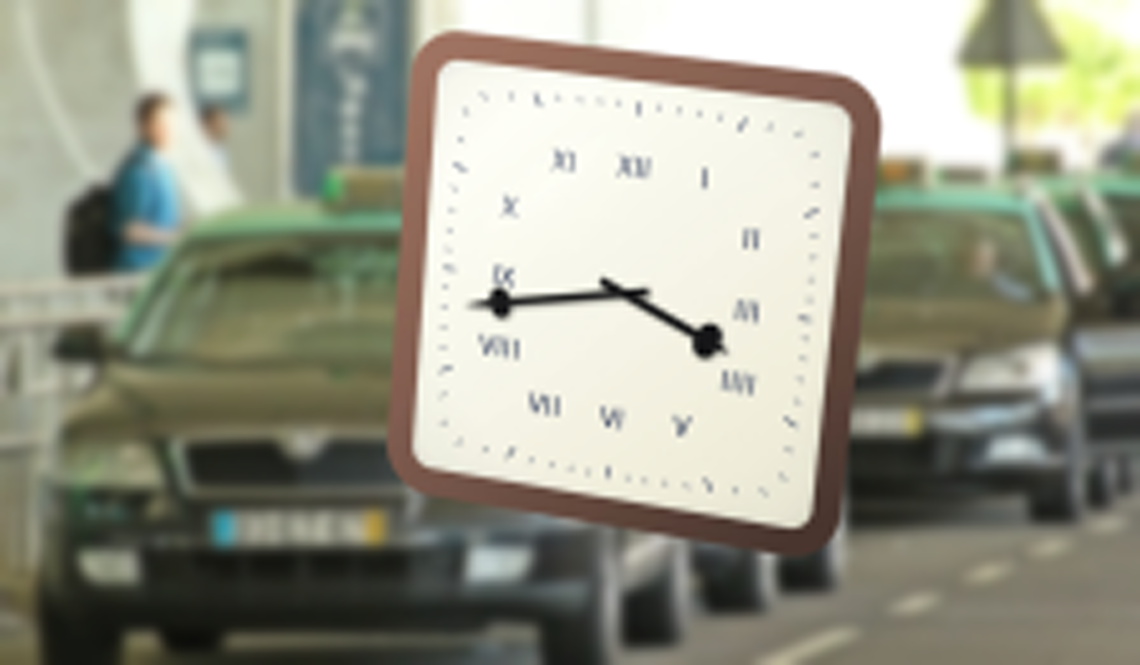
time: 3:43
